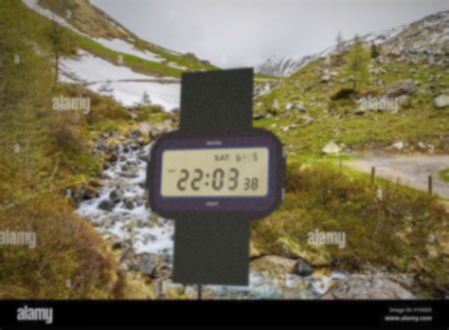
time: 22:03:38
